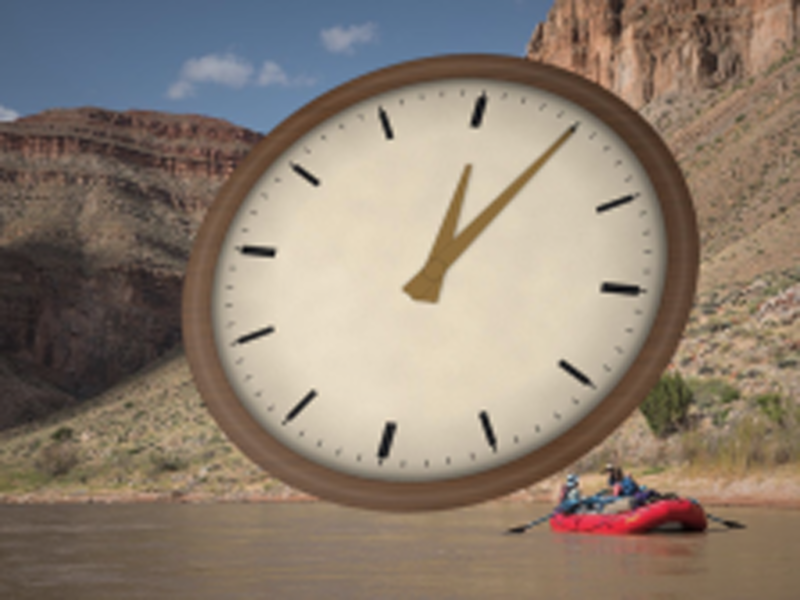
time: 12:05
